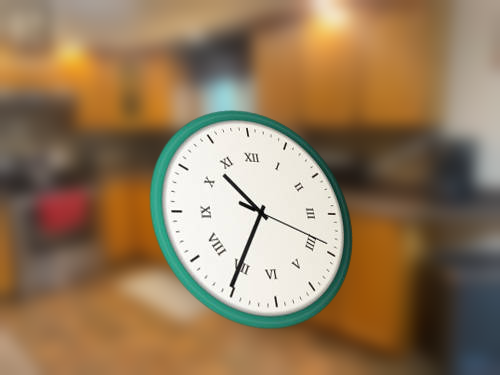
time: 10:35:19
